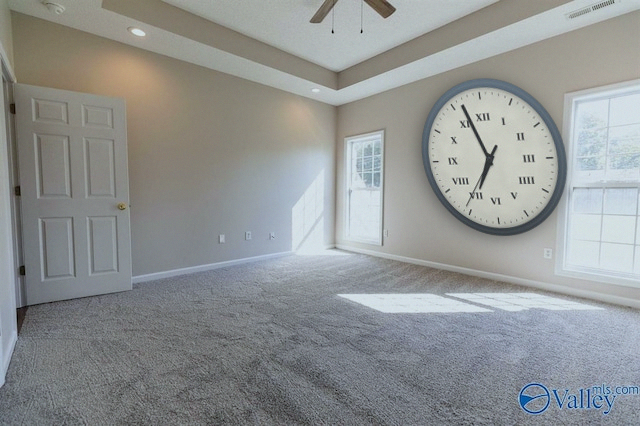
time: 6:56:36
